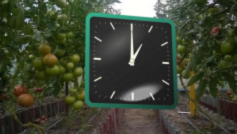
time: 1:00
